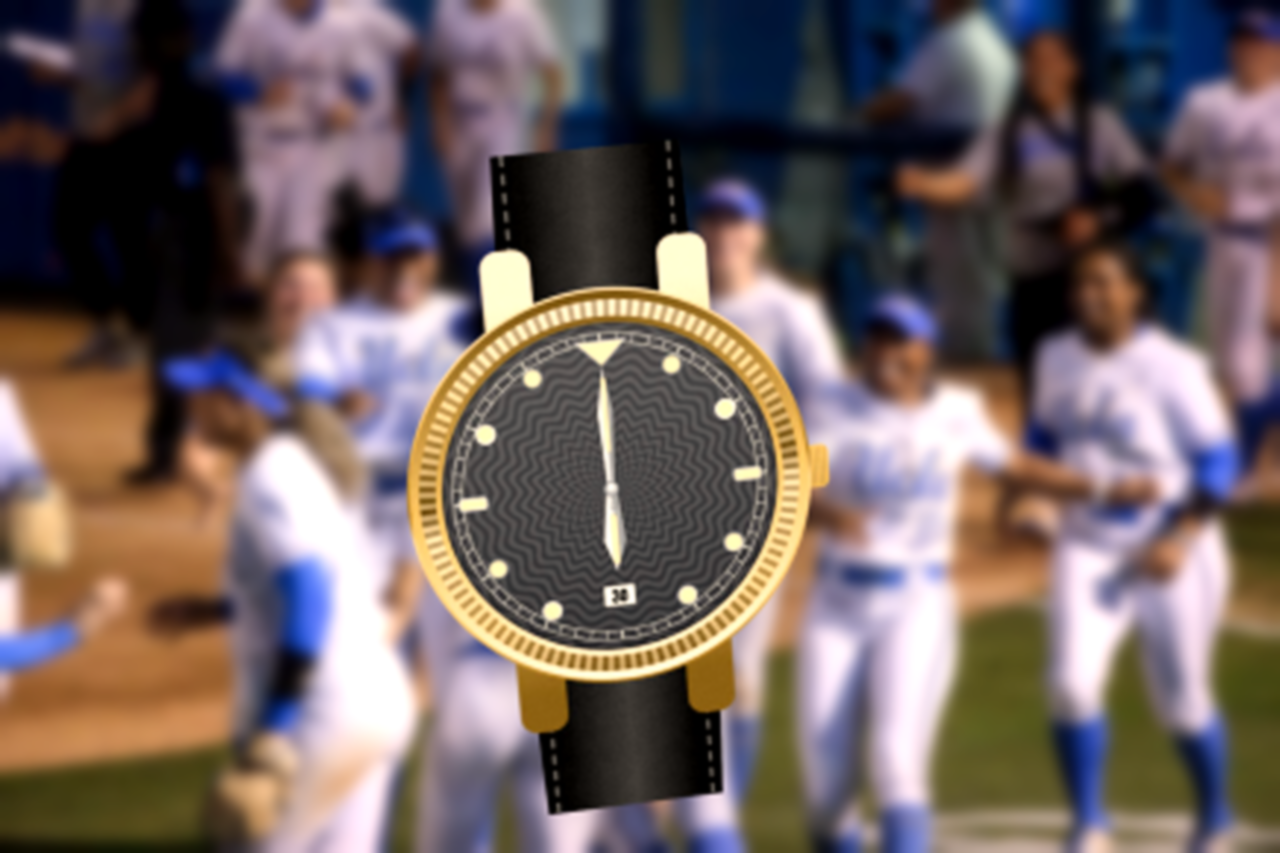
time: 6:00
